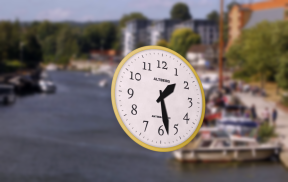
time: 1:28
